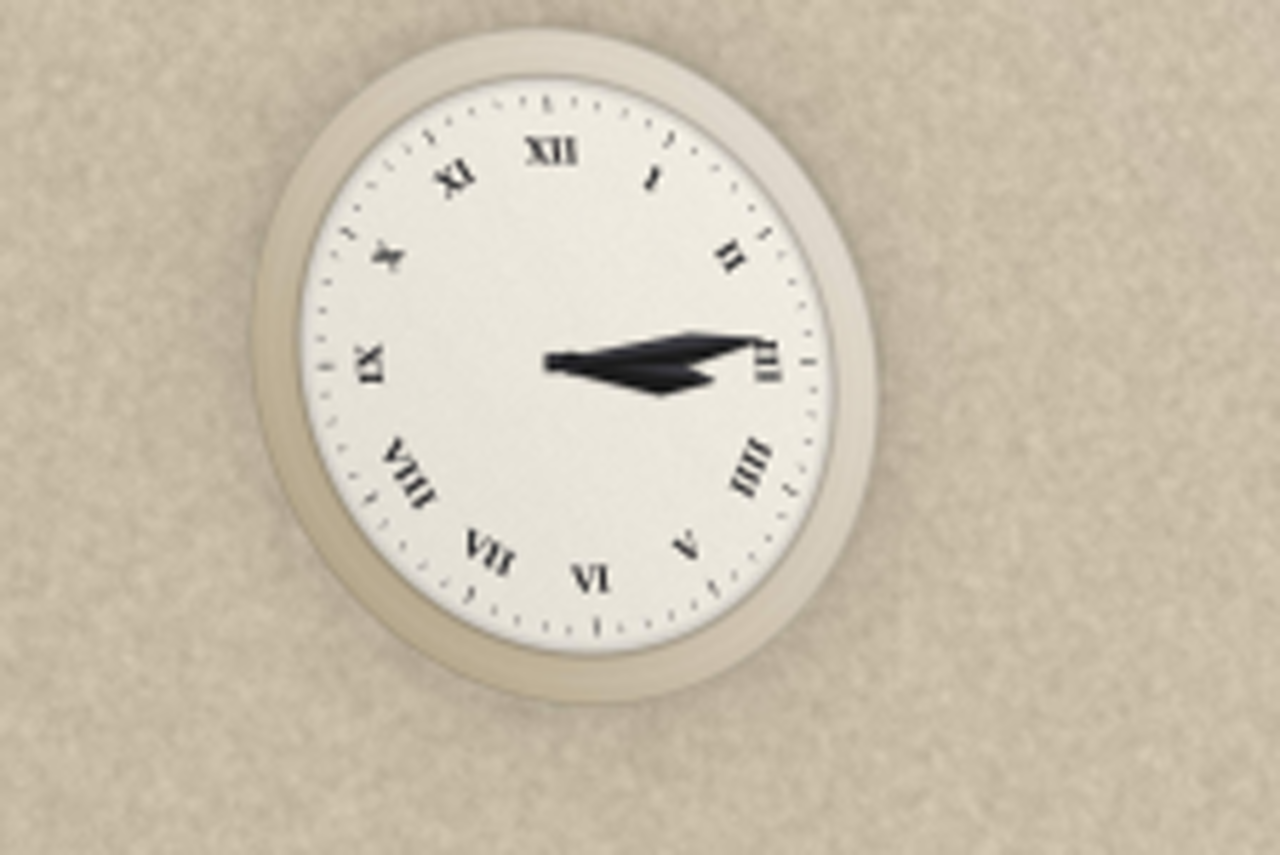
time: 3:14
